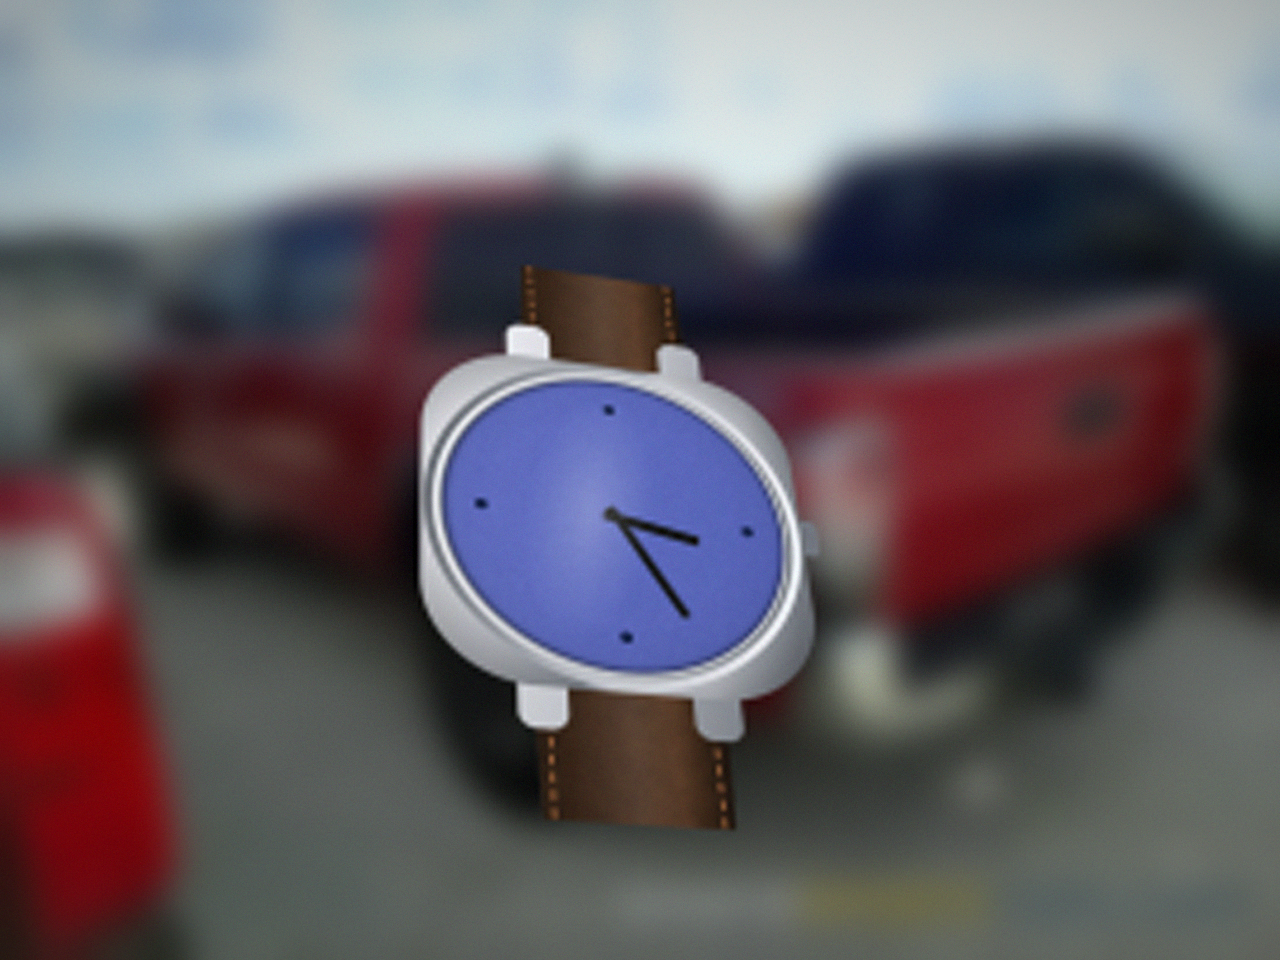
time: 3:25
